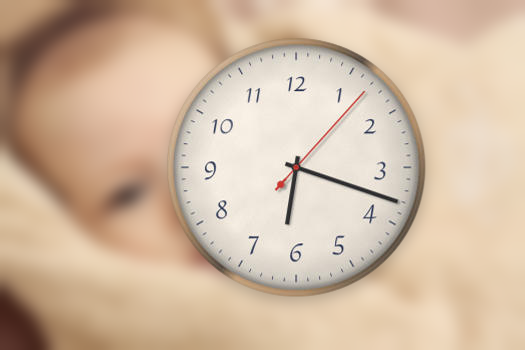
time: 6:18:07
